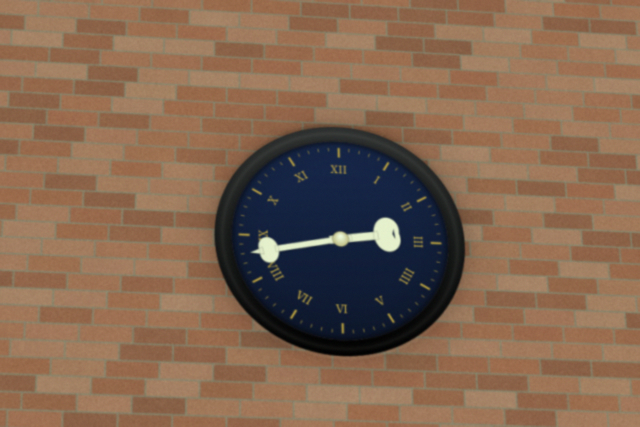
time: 2:43
